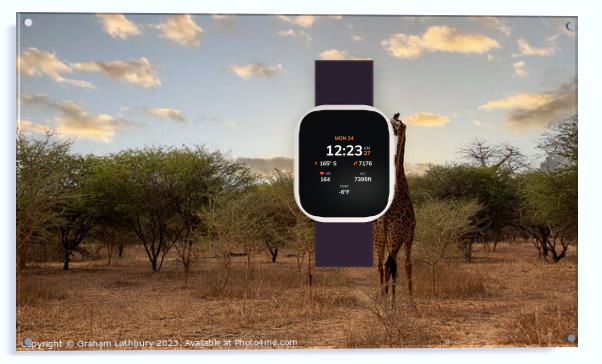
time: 12:23
